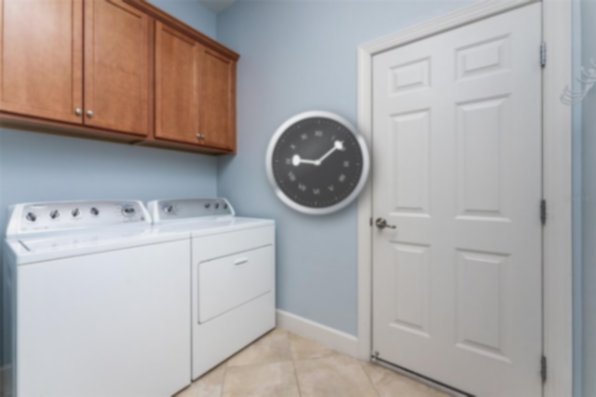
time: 9:08
